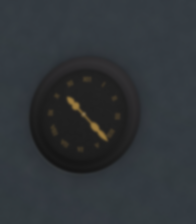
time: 10:22
